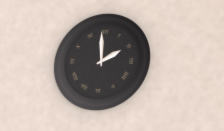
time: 1:59
